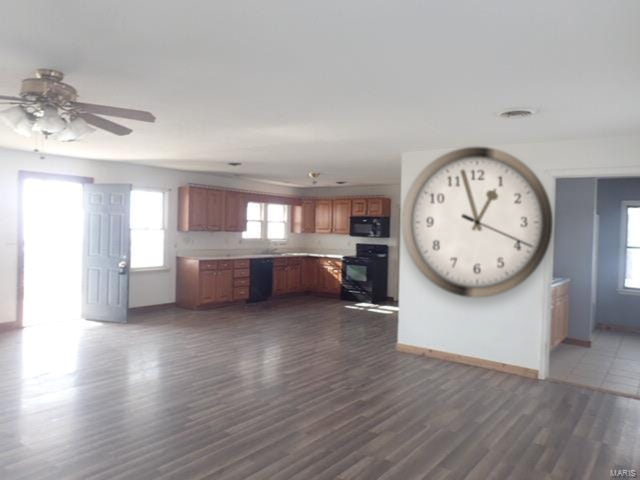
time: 12:57:19
